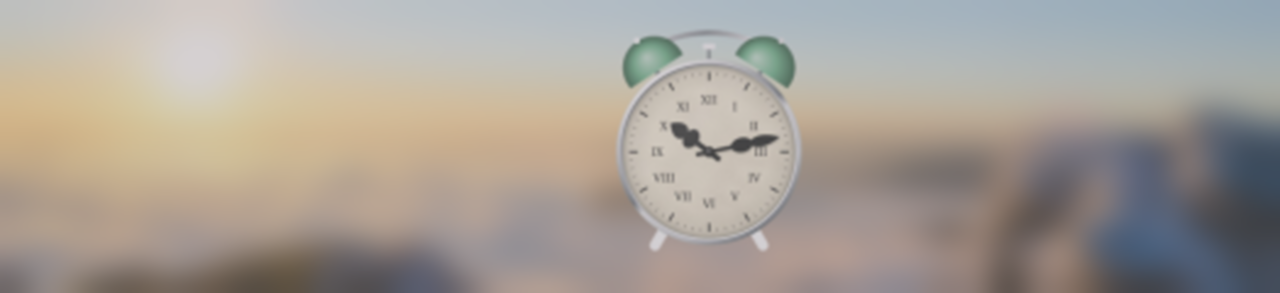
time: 10:13
